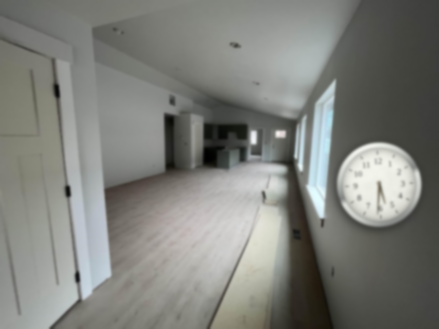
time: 5:31
